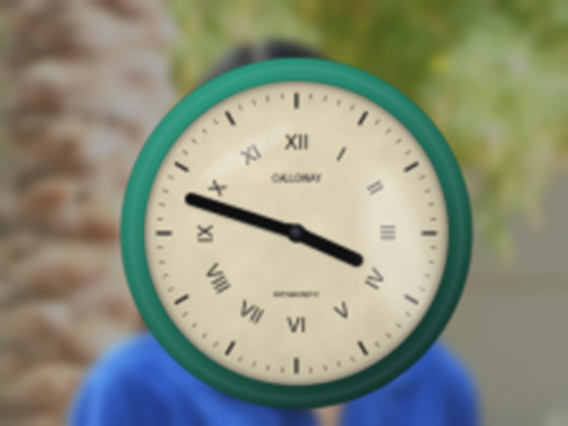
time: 3:48
